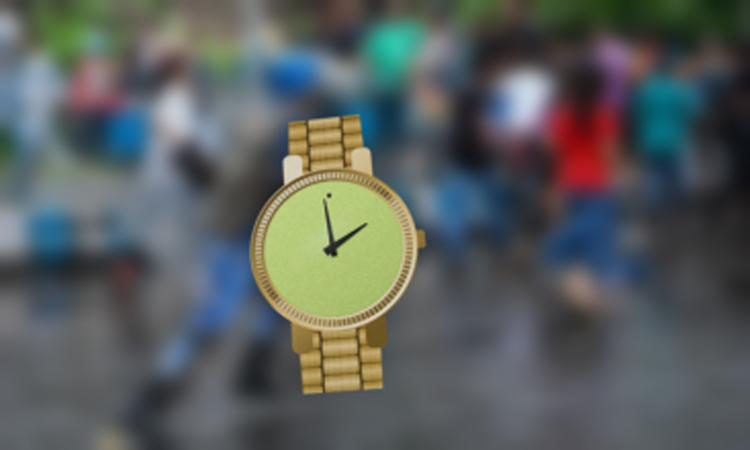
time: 1:59
